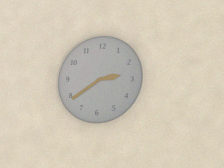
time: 2:39
